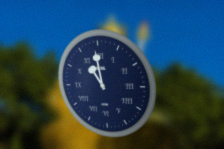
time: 10:59
